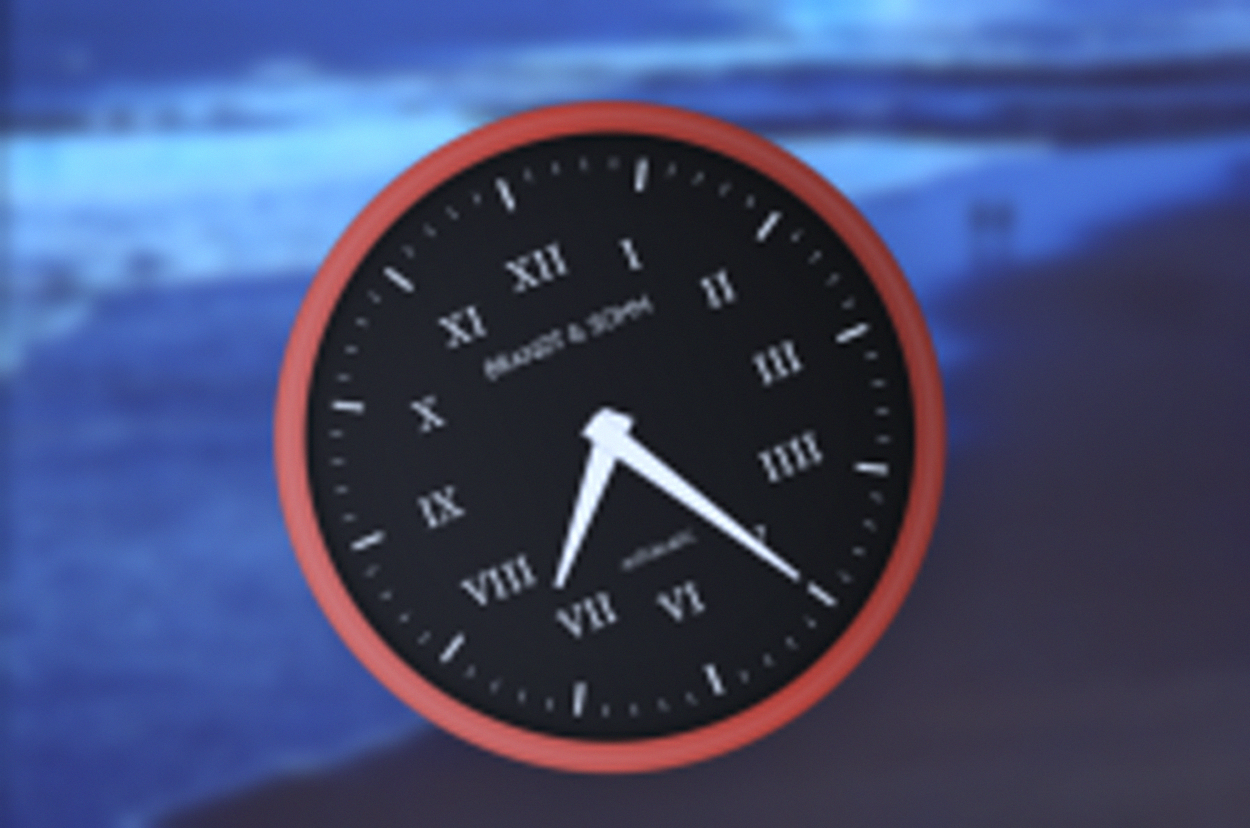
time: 7:25
